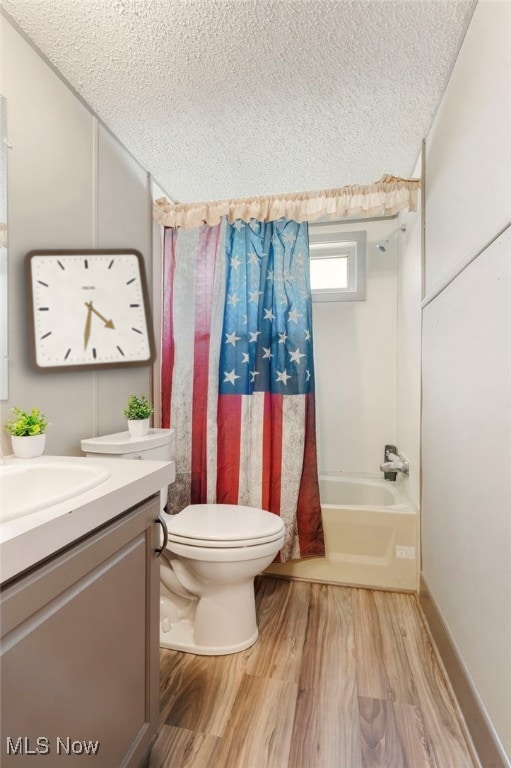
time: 4:32
